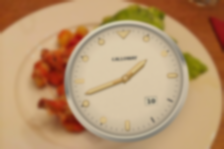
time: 1:42
